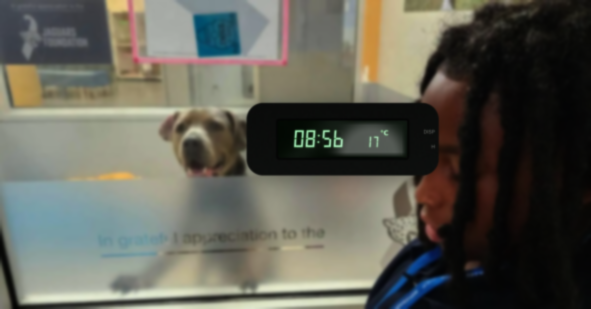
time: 8:56
